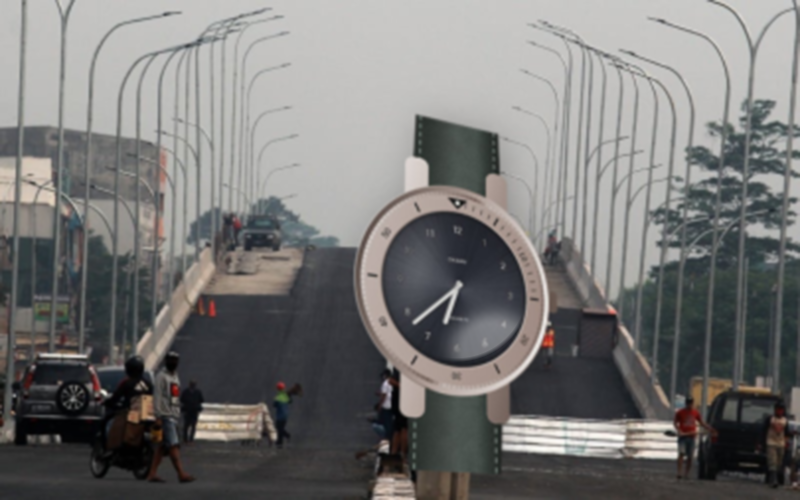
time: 6:38
